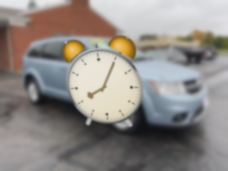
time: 8:05
